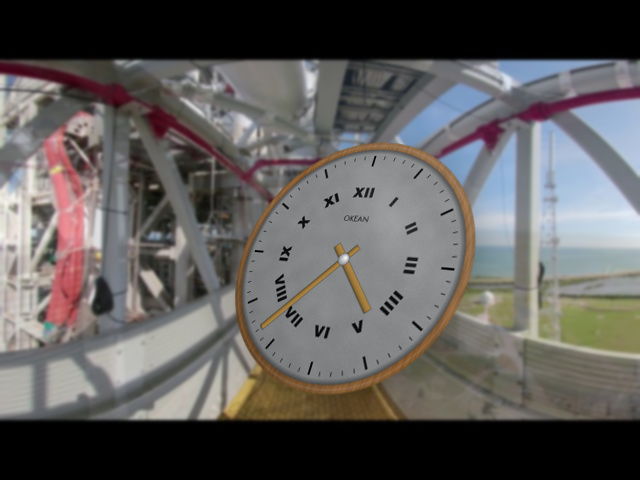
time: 4:37
